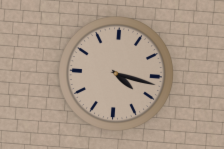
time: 4:17
